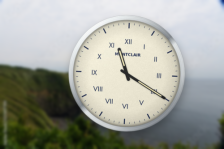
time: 11:20
